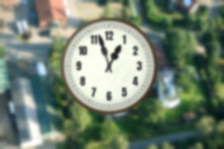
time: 12:57
